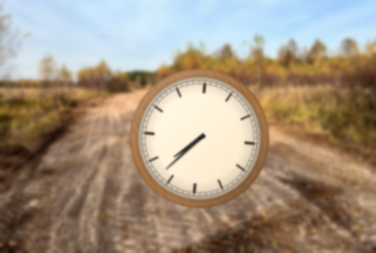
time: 7:37
